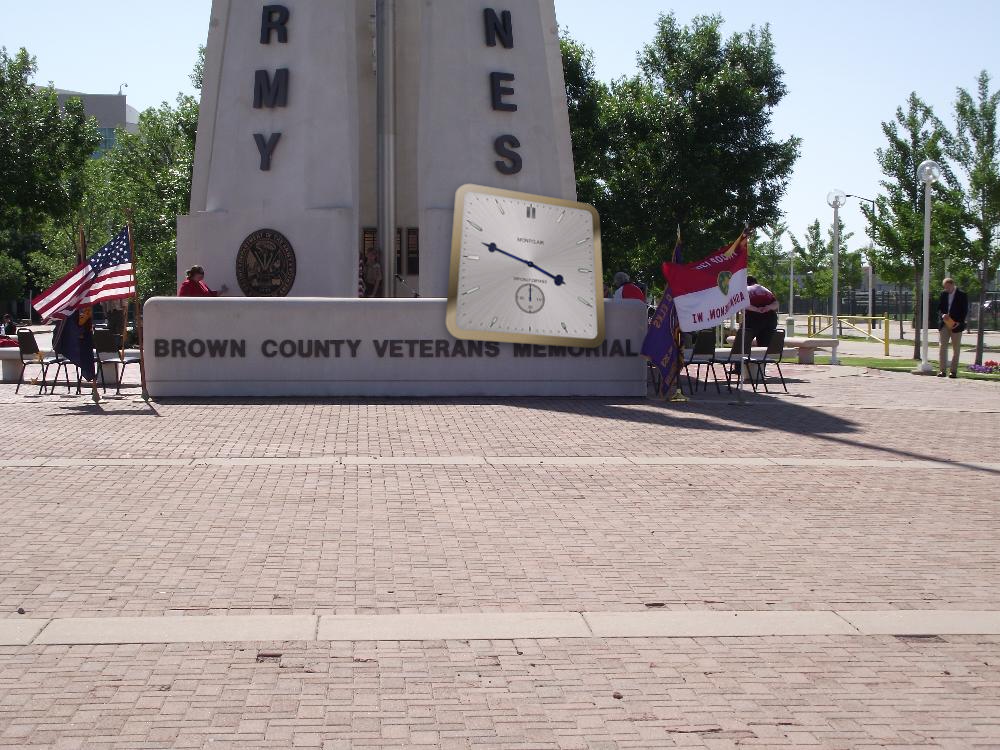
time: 3:48
